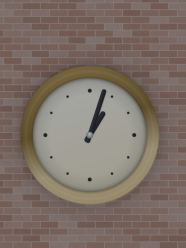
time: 1:03
